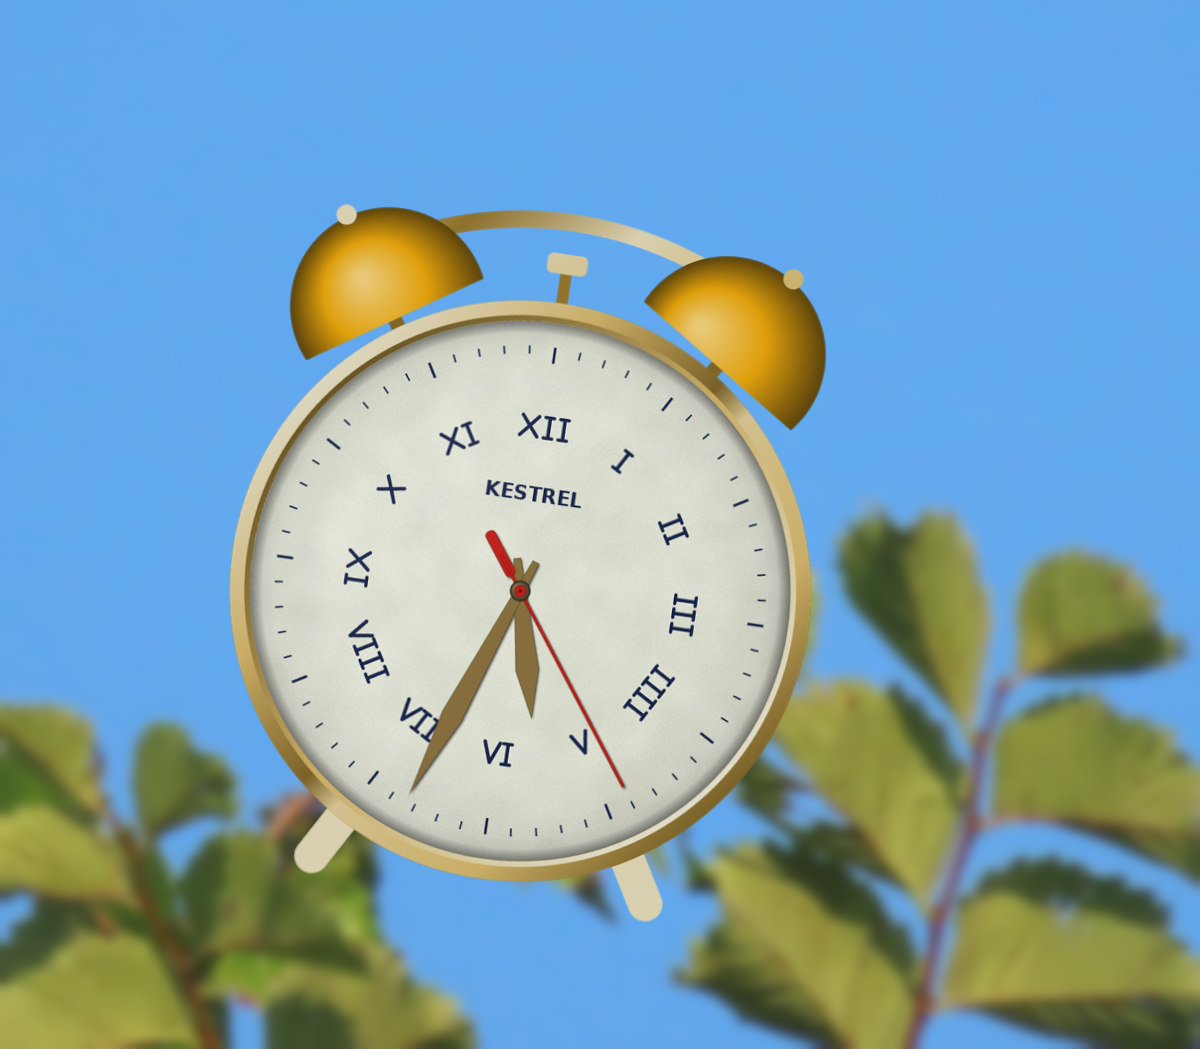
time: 5:33:24
